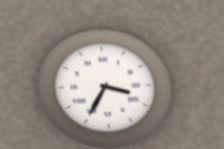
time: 3:35
